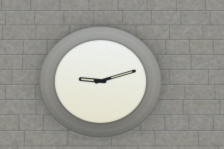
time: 9:12
